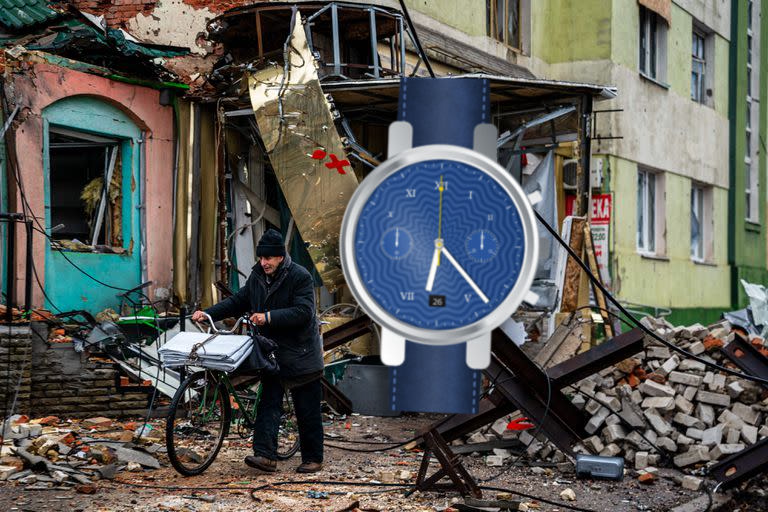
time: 6:23
